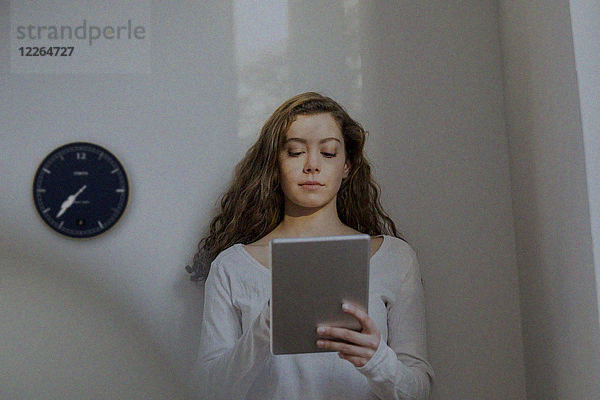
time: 7:37
